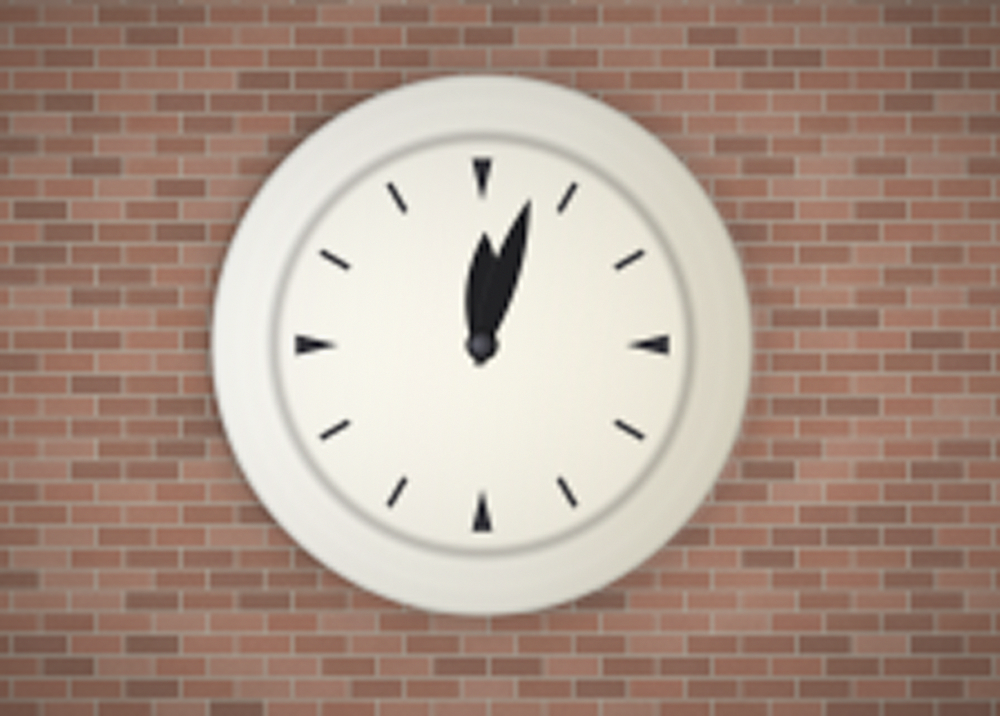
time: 12:03
